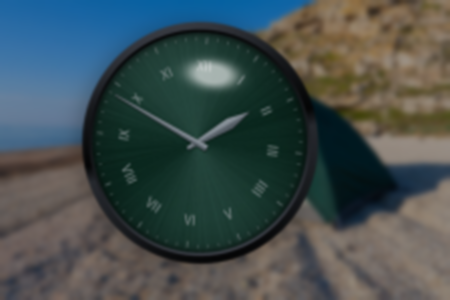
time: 1:49
